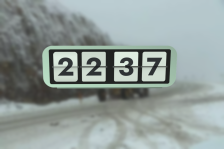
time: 22:37
